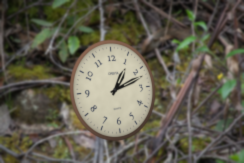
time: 1:12
